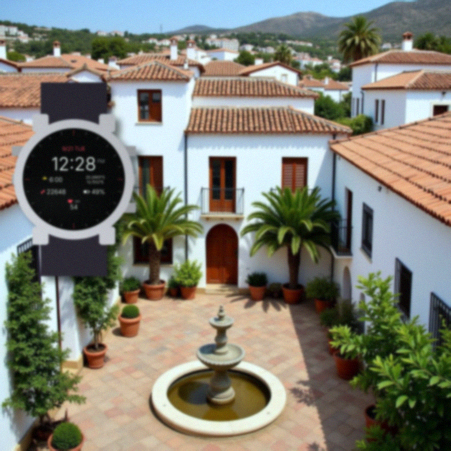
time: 12:28
